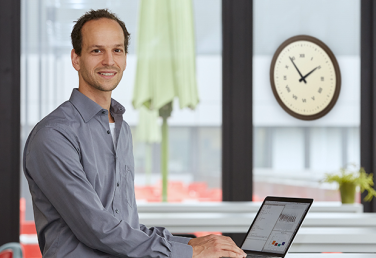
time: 1:54
